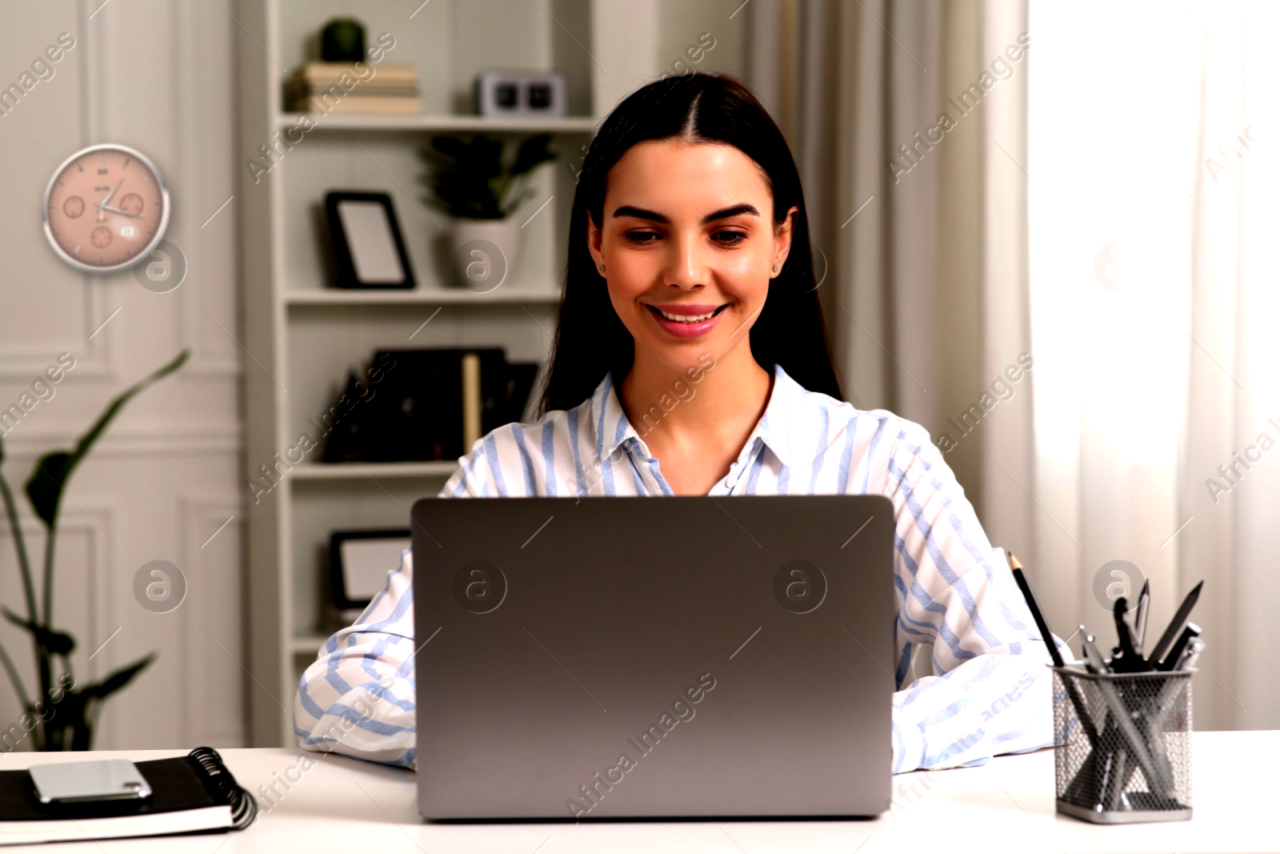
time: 1:18
